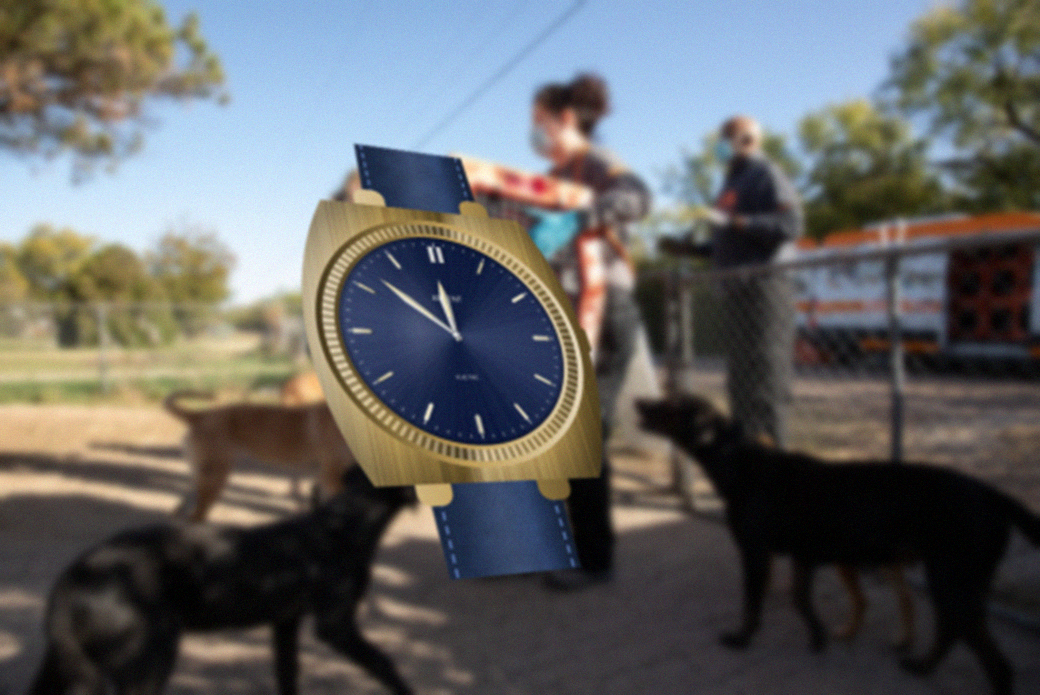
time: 11:52
